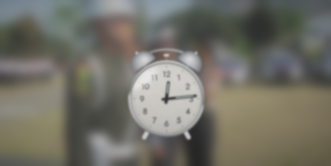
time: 12:14
